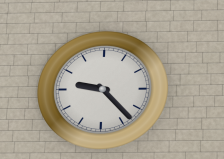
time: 9:23
